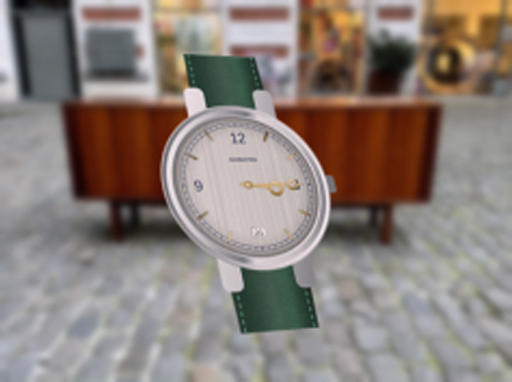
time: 3:15
